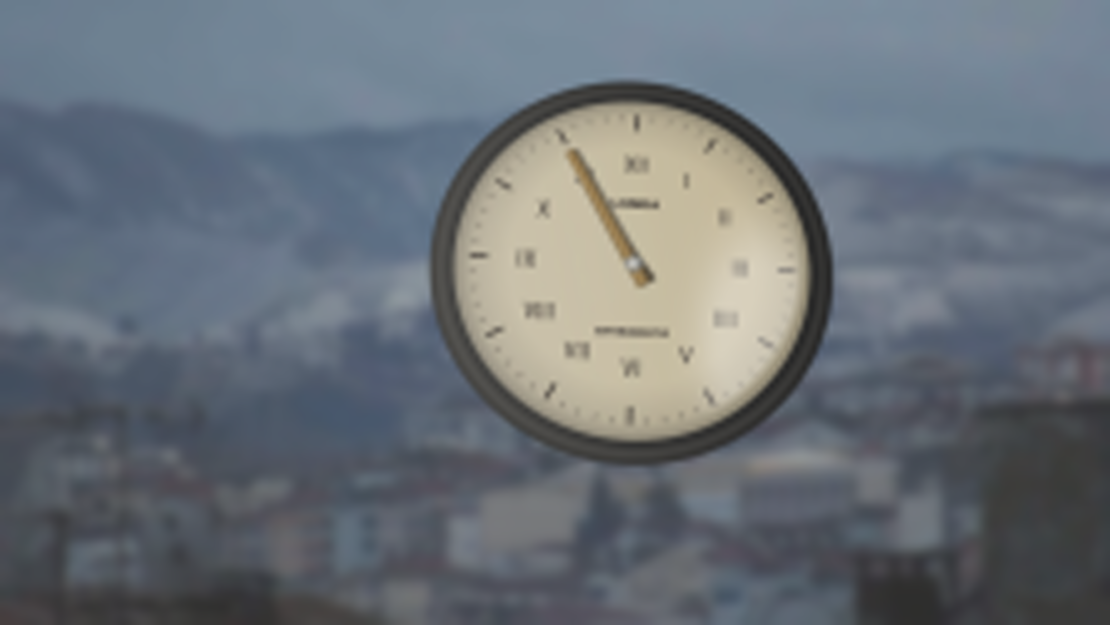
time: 10:55
